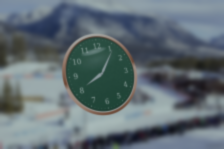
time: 8:06
